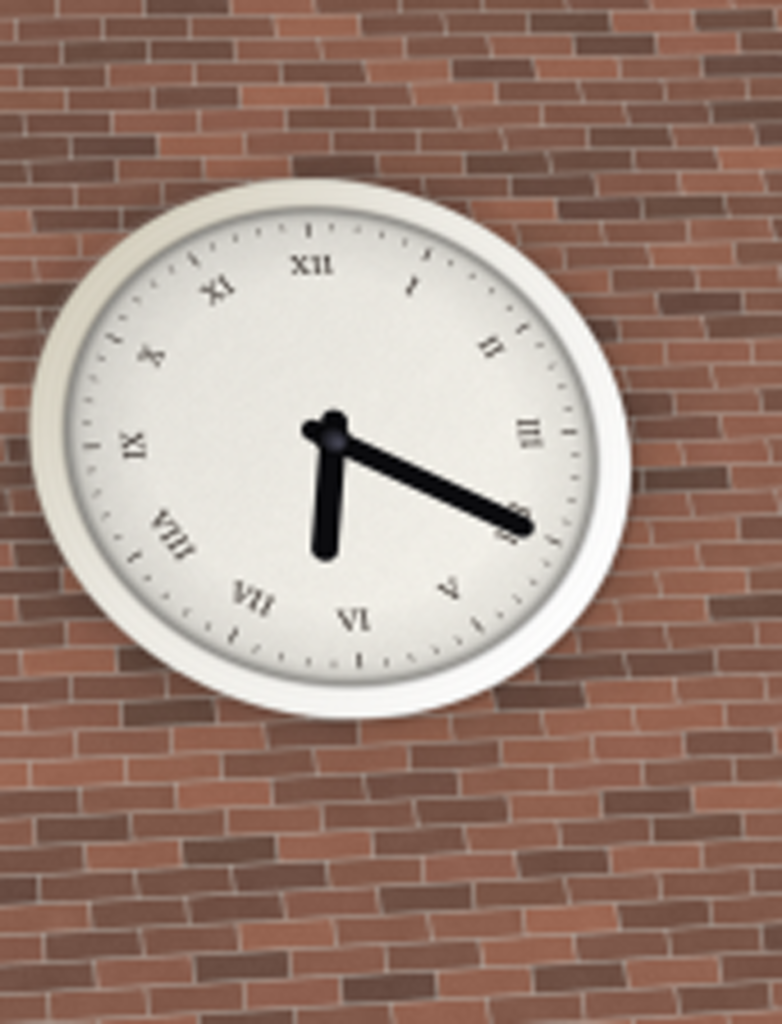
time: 6:20
